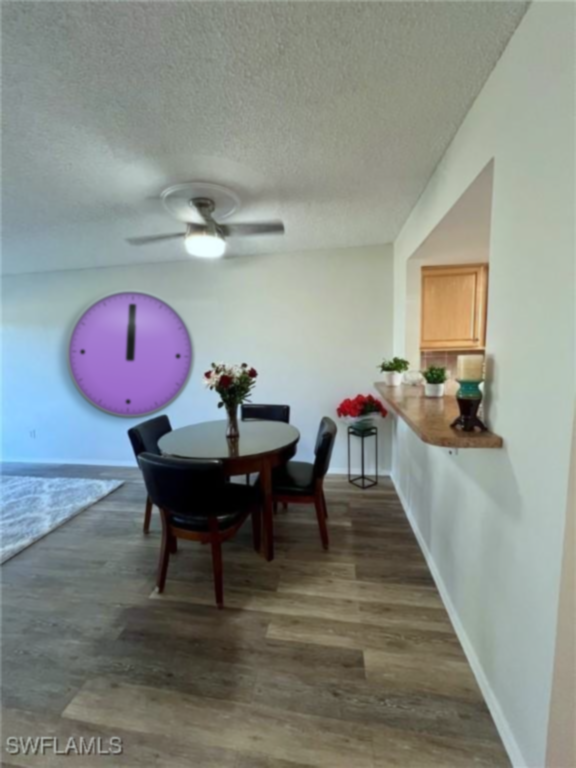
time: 12:00
